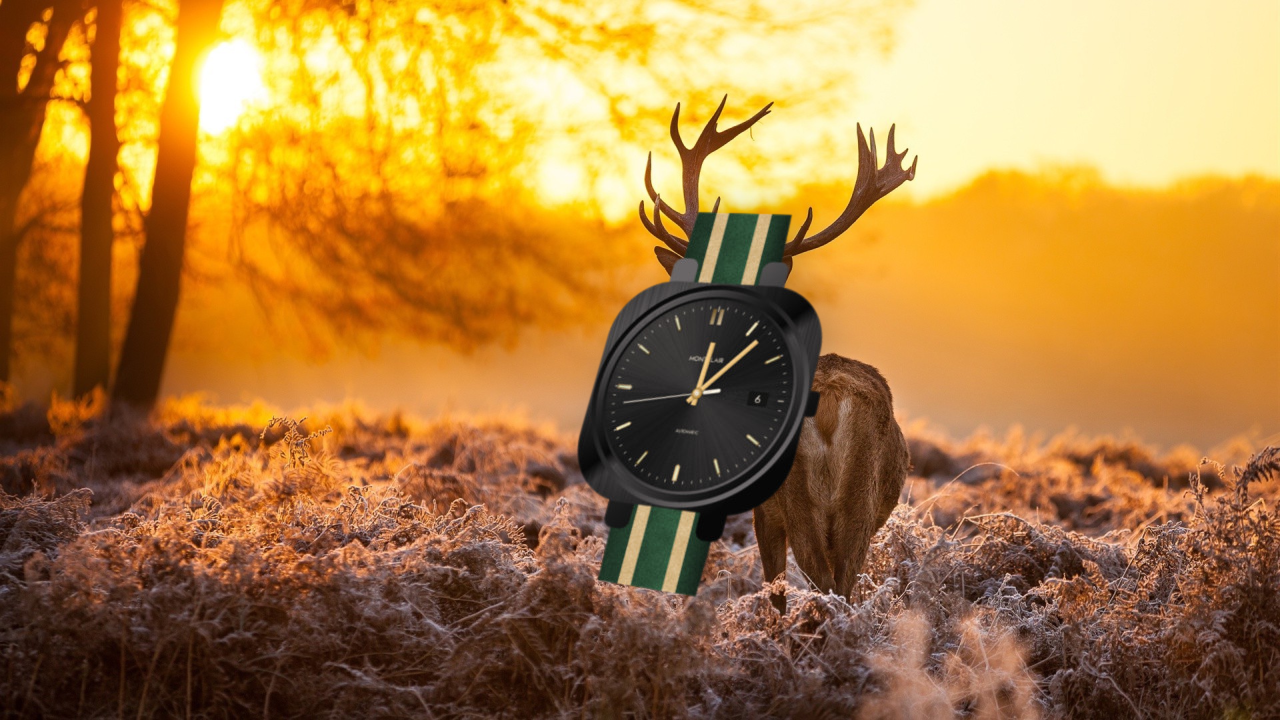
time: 12:06:43
